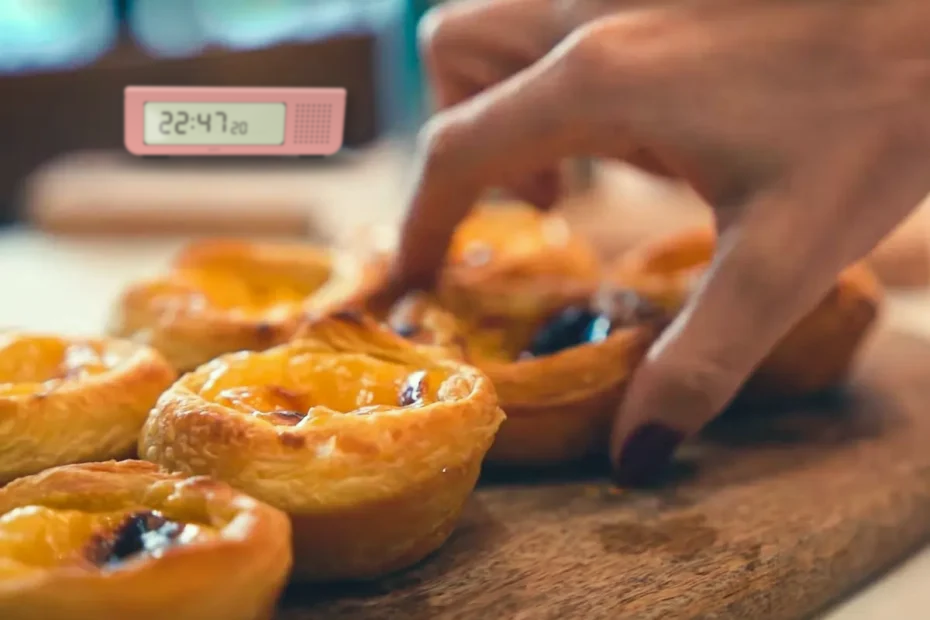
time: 22:47
